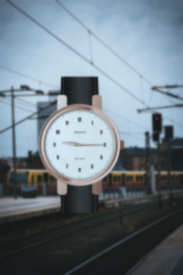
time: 9:15
